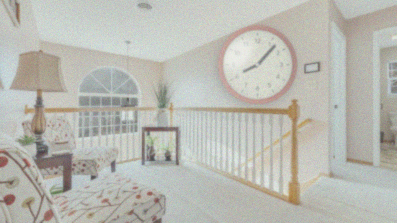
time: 8:07
